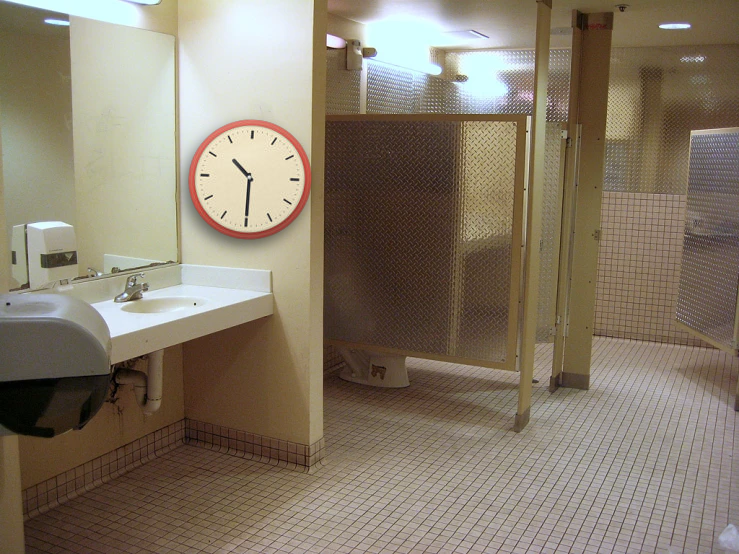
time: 10:30
